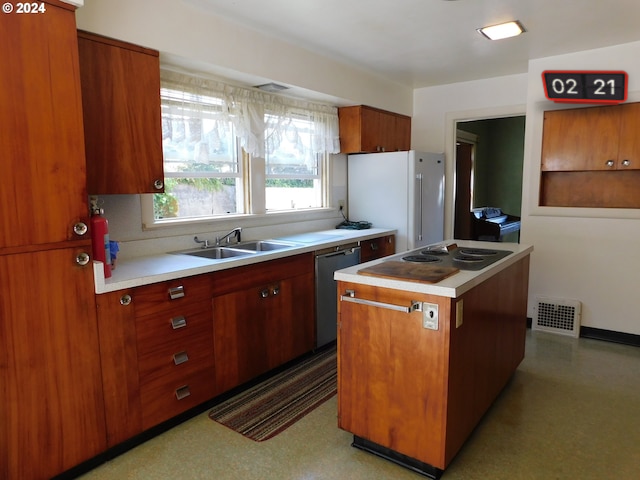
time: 2:21
